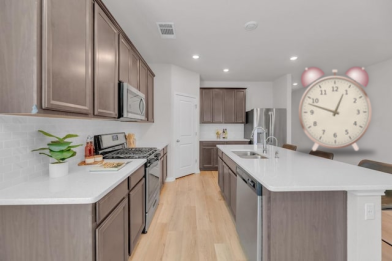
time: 12:48
